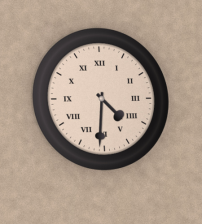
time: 4:31
